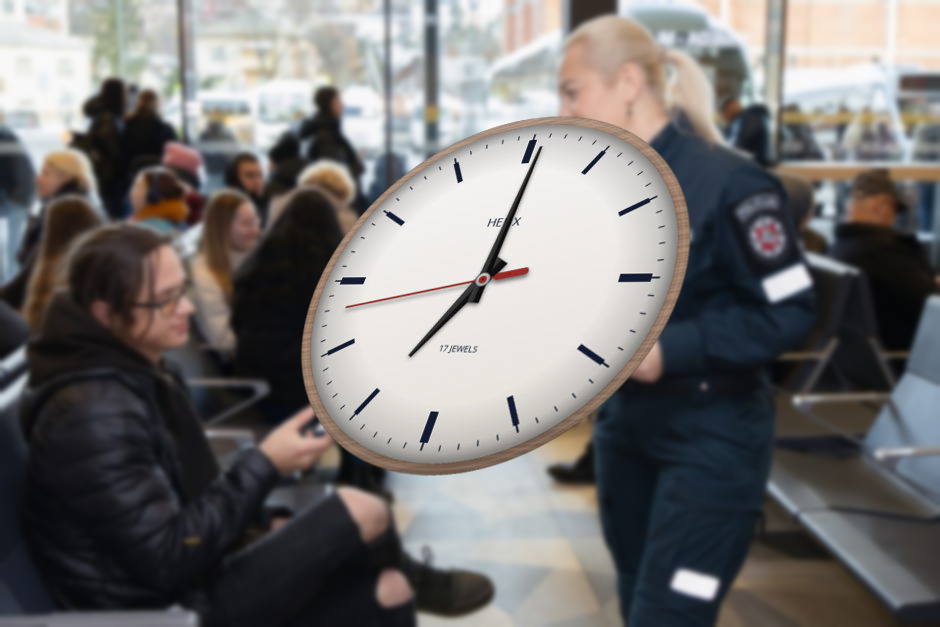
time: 7:00:43
